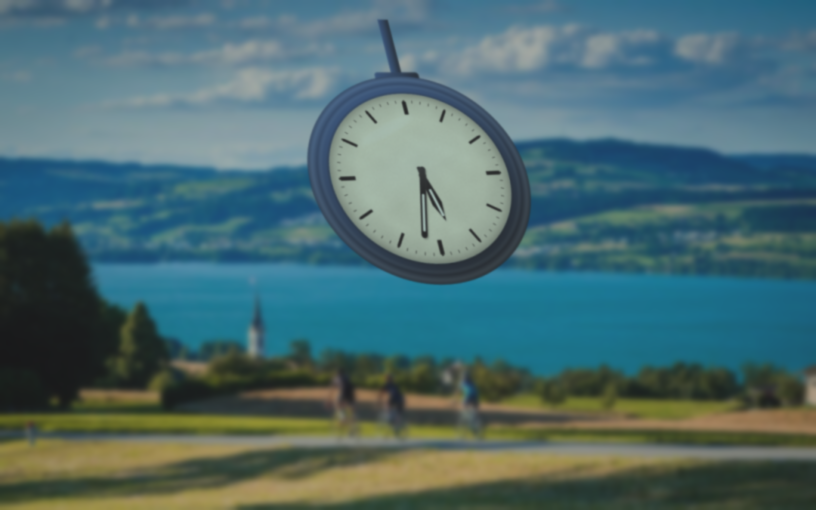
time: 5:32
